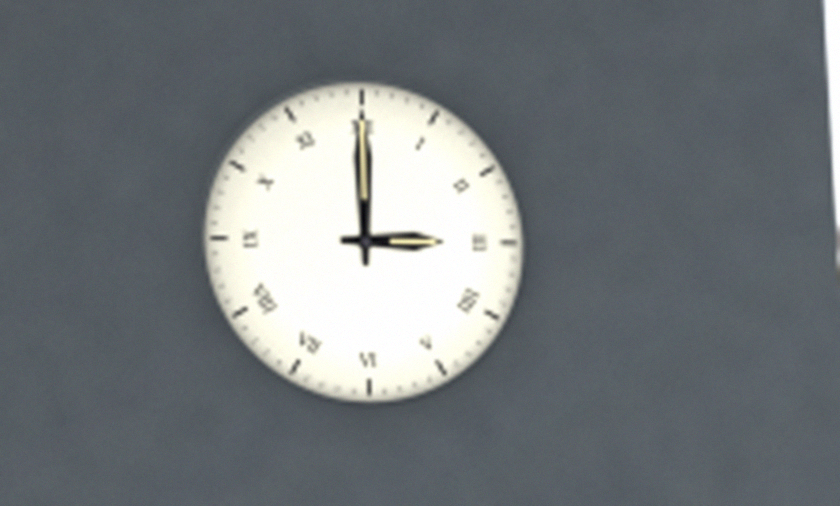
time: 3:00
